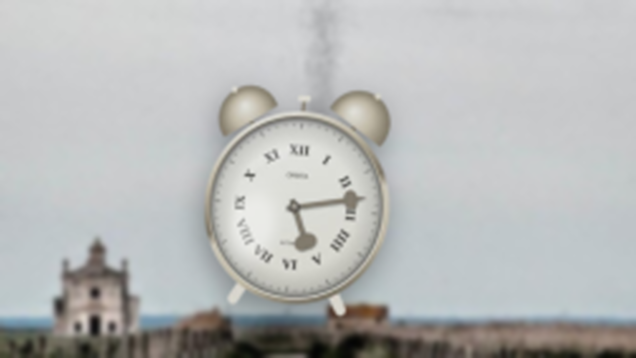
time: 5:13
